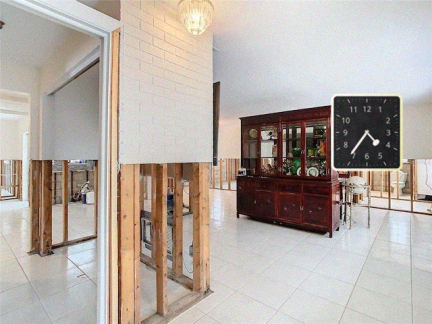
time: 4:36
